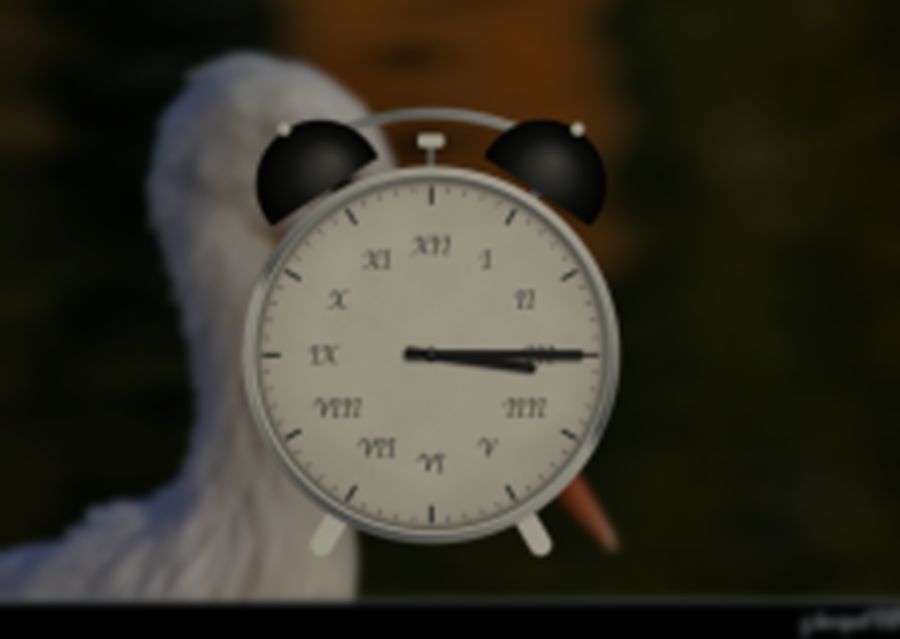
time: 3:15
